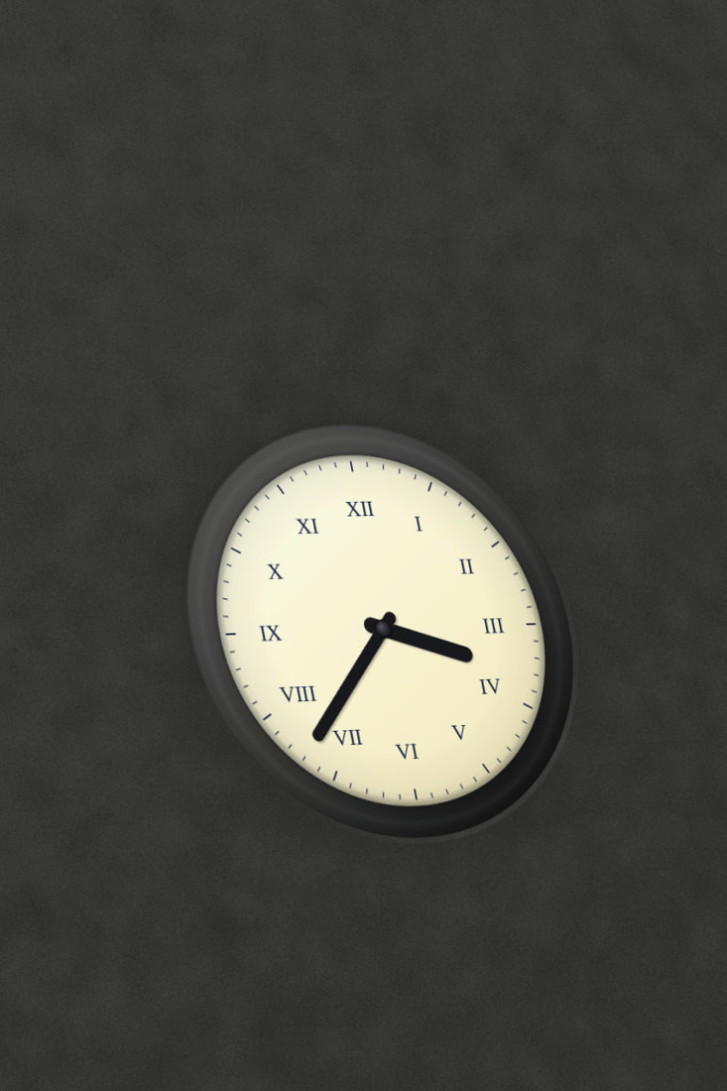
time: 3:37
